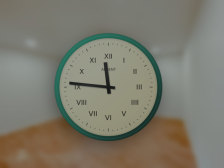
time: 11:46
